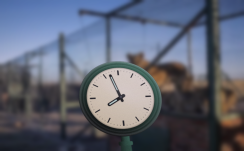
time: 7:57
